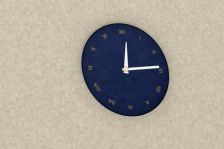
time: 12:14
